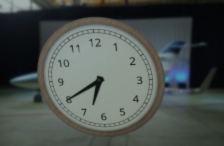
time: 6:40
